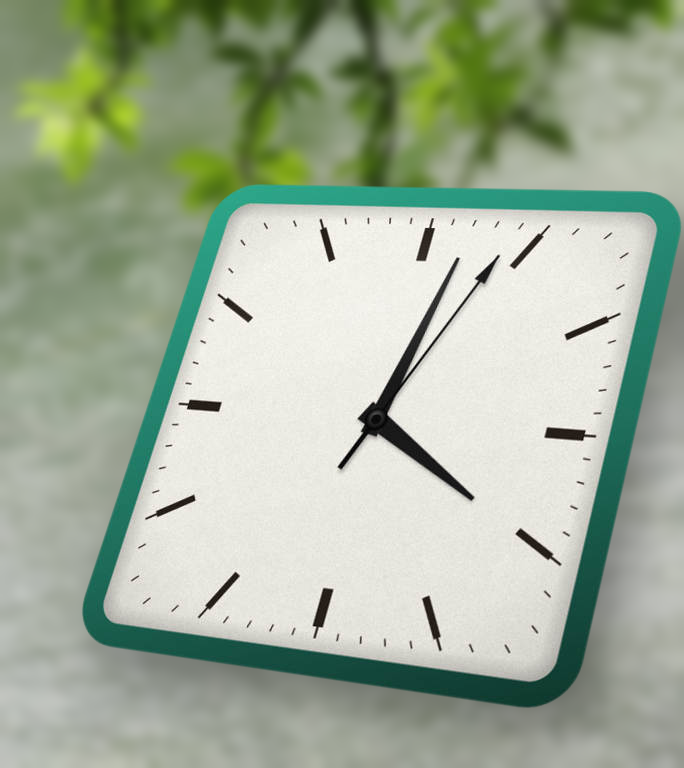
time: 4:02:04
